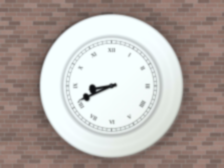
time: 8:41
